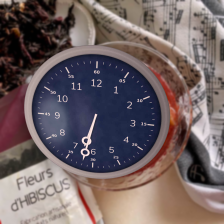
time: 6:32
